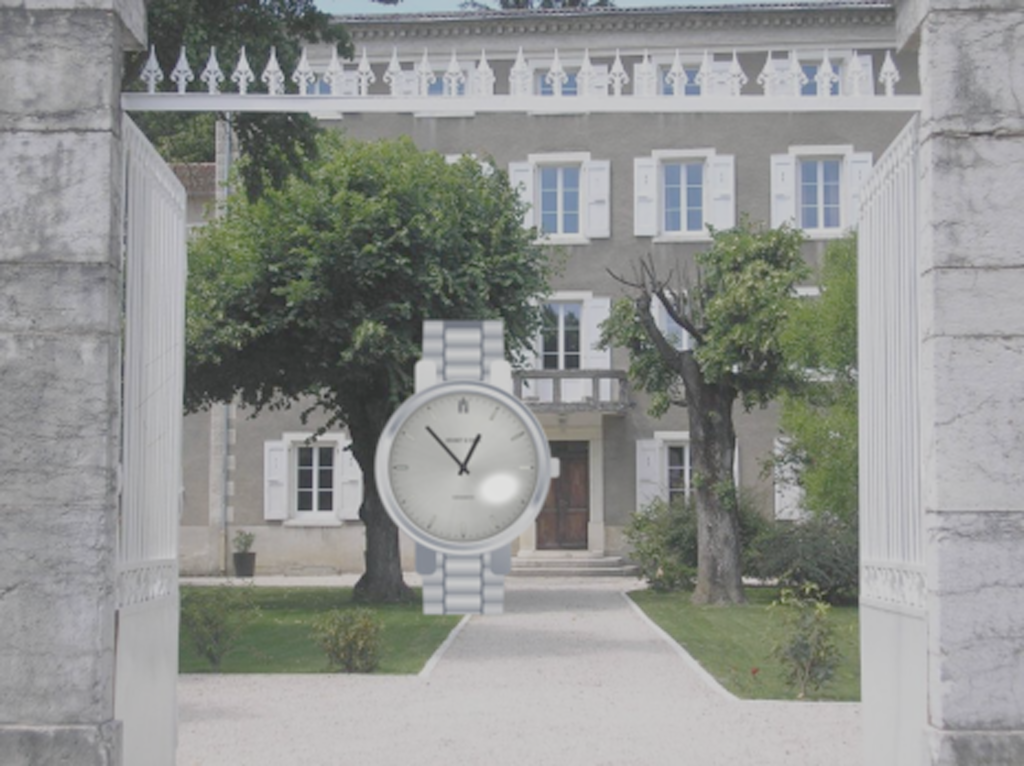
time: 12:53
